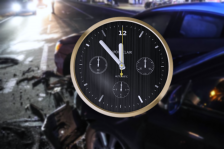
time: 11:53
